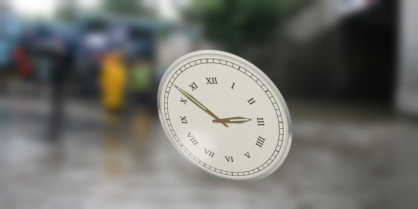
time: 2:52
